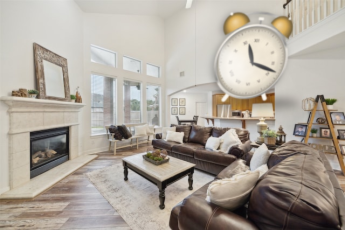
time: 11:18
